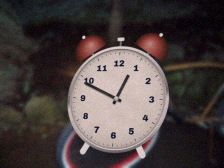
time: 12:49
